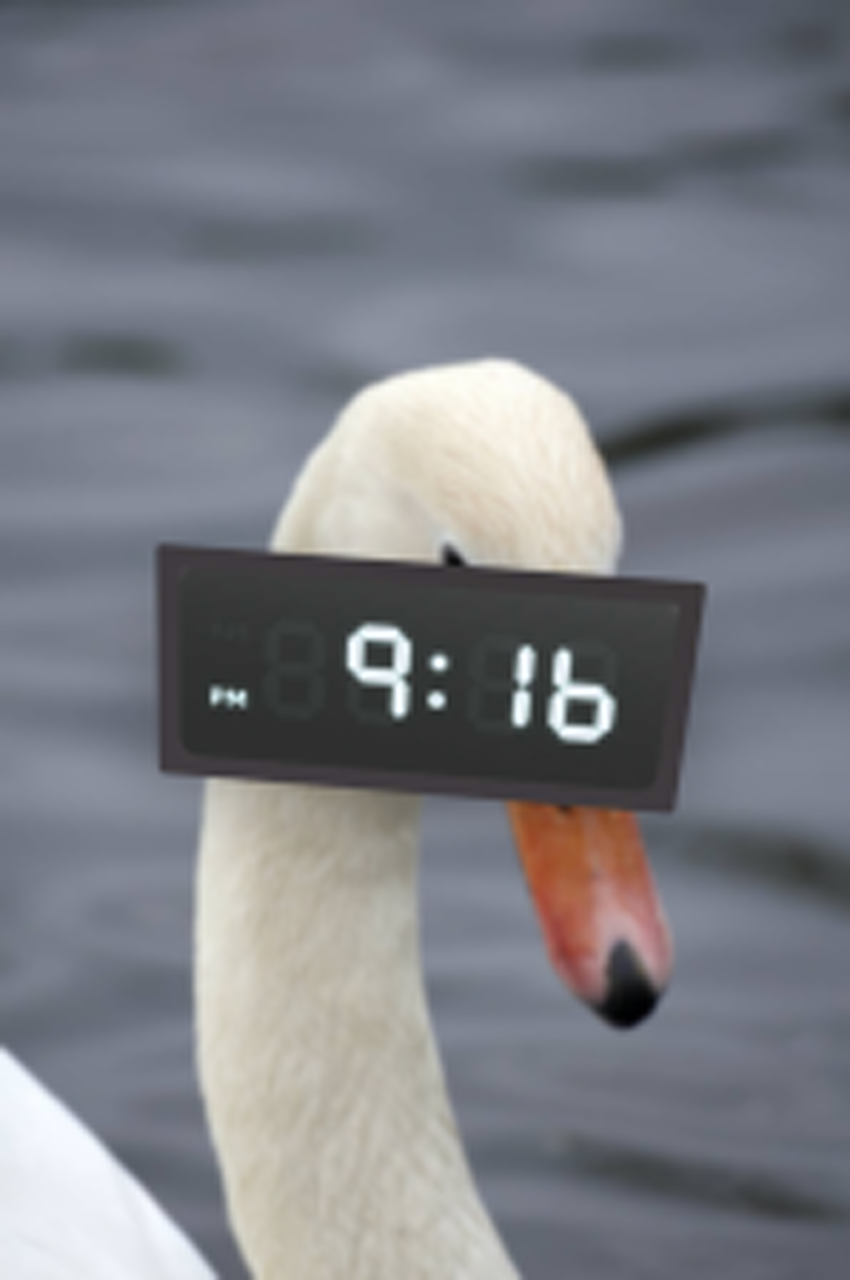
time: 9:16
